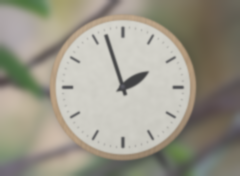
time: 1:57
